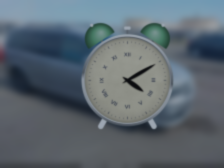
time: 4:10
